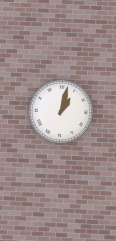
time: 1:02
